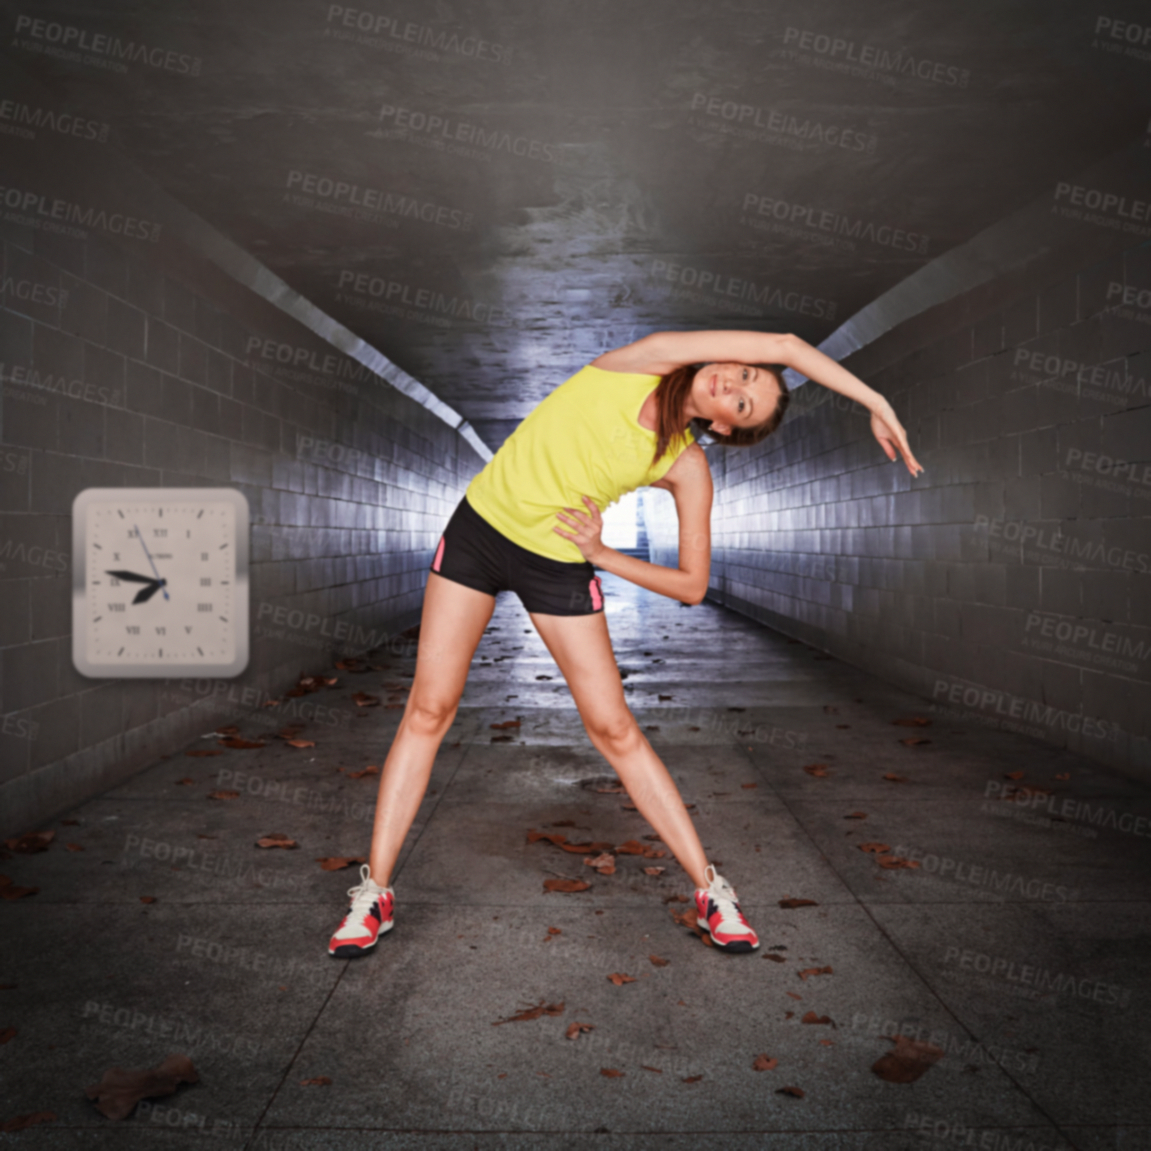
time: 7:46:56
